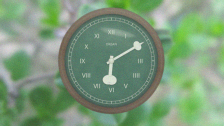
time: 6:10
